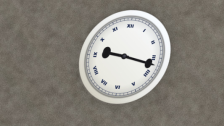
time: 9:17
